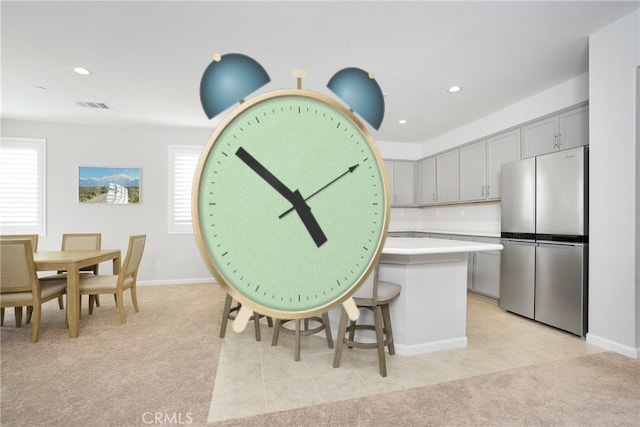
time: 4:51:10
